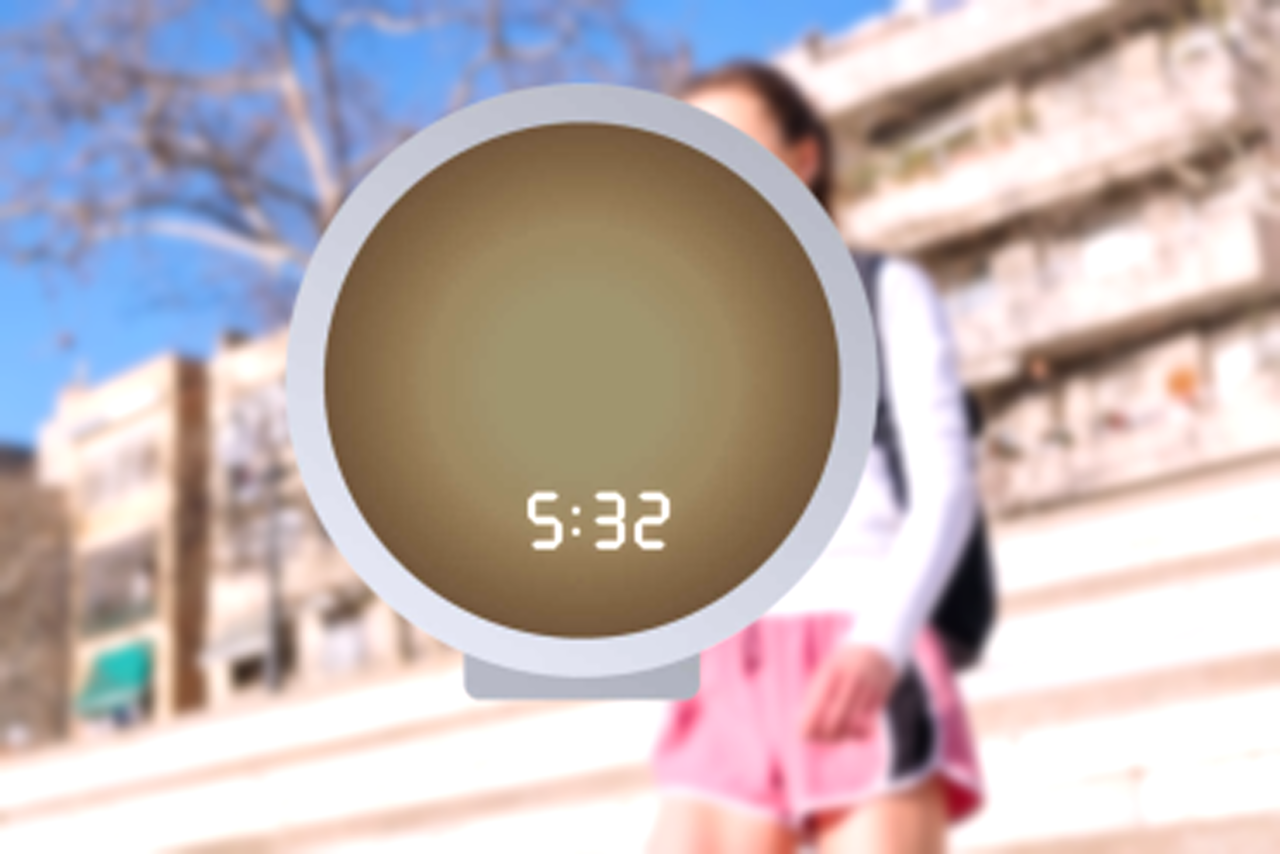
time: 5:32
